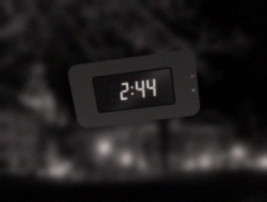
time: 2:44
